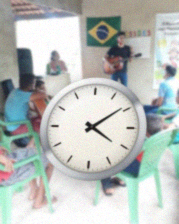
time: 4:09
